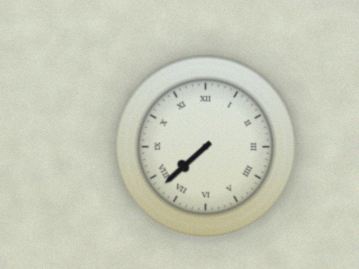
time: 7:38
